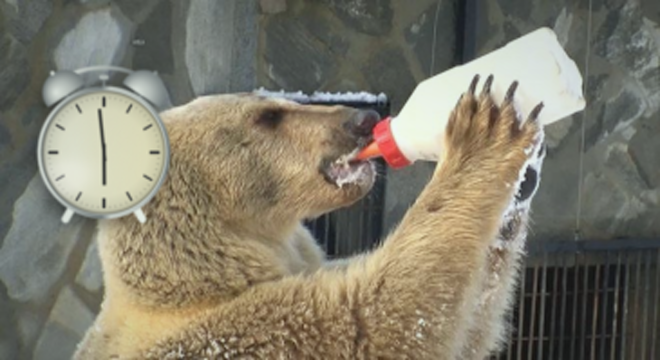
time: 5:59
